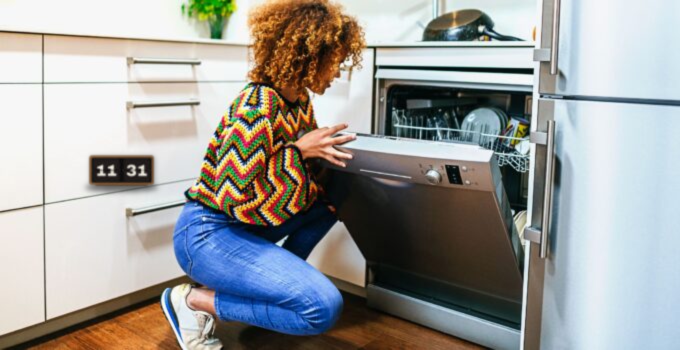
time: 11:31
